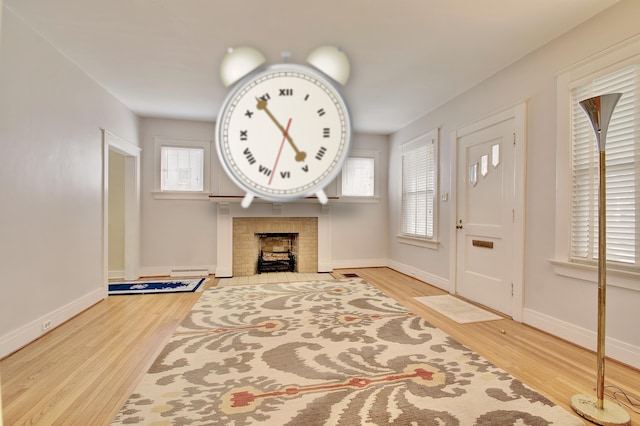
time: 4:53:33
